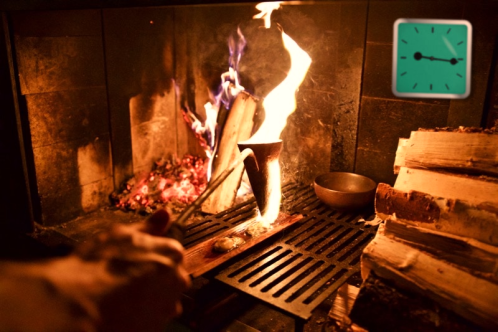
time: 9:16
